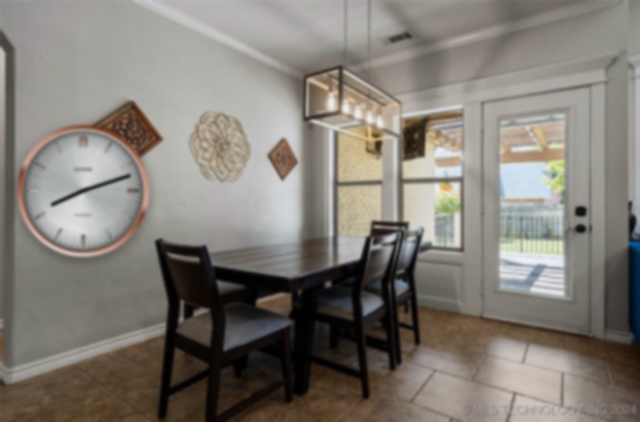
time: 8:12
